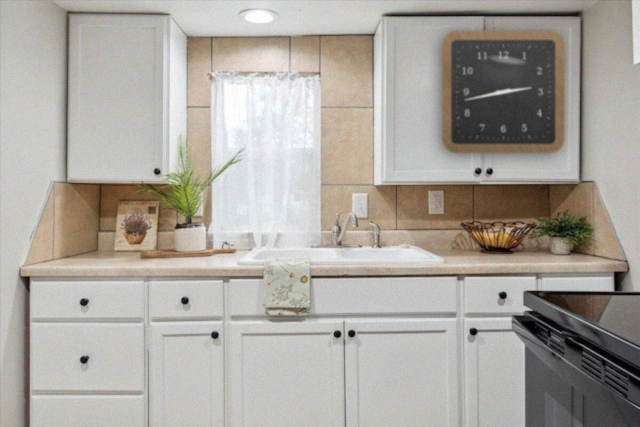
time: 2:43
